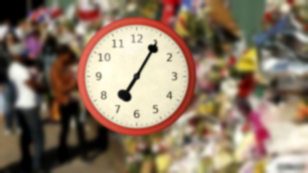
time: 7:05
